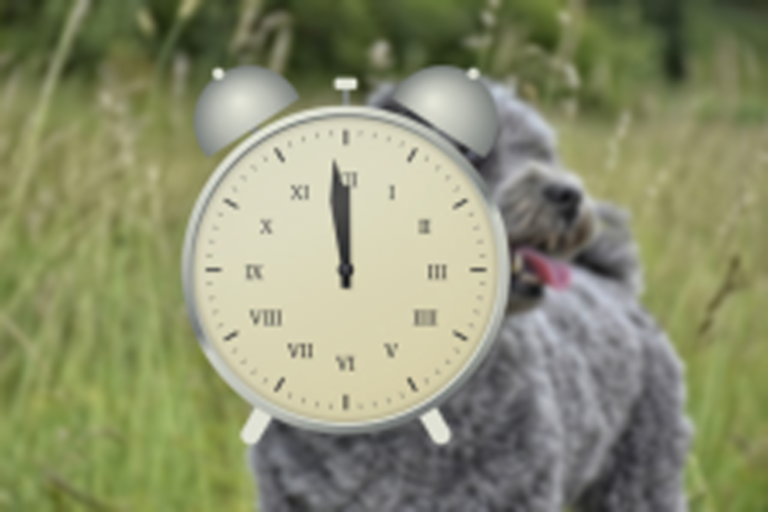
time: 11:59
